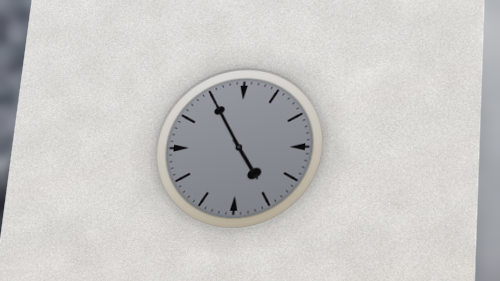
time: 4:55
